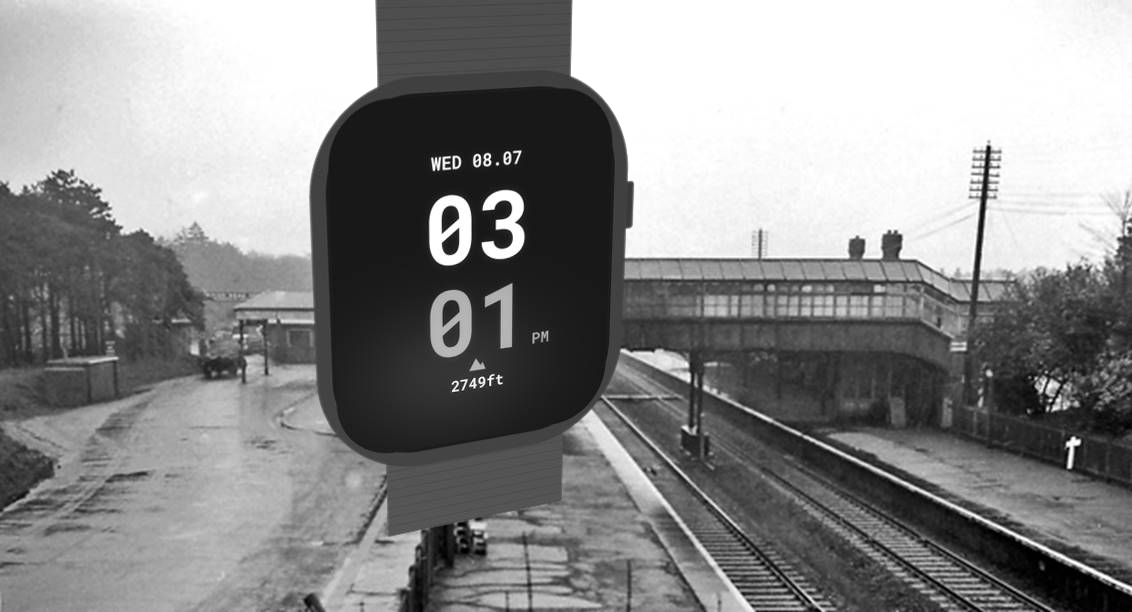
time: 3:01
